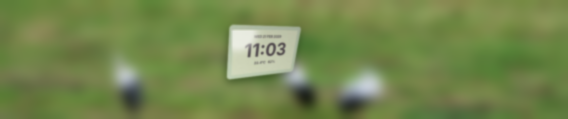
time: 11:03
